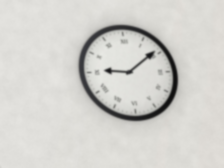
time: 9:09
